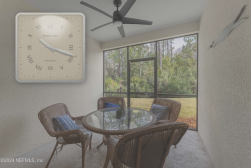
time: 10:18
